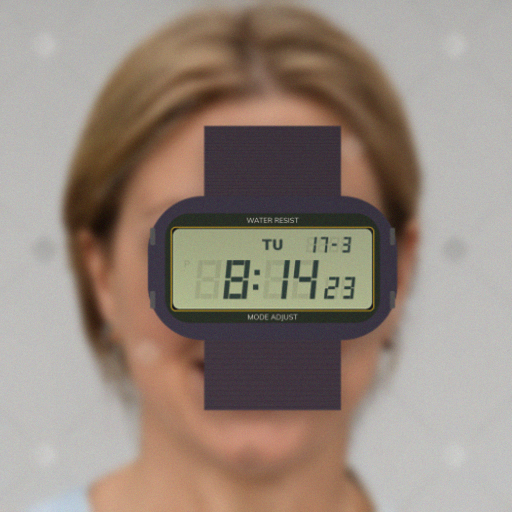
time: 8:14:23
